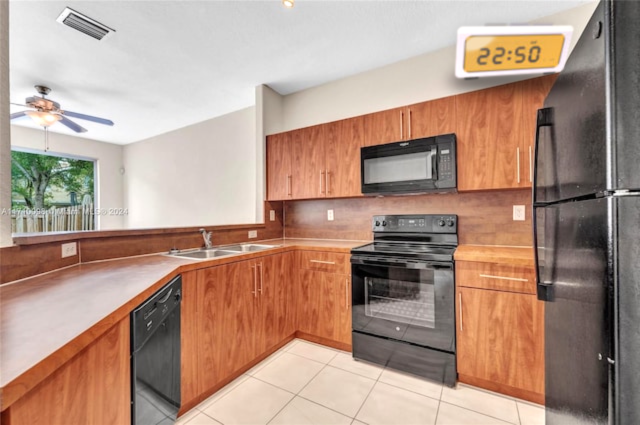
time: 22:50
